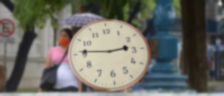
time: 2:46
